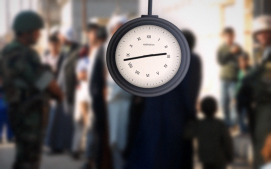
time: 2:43
